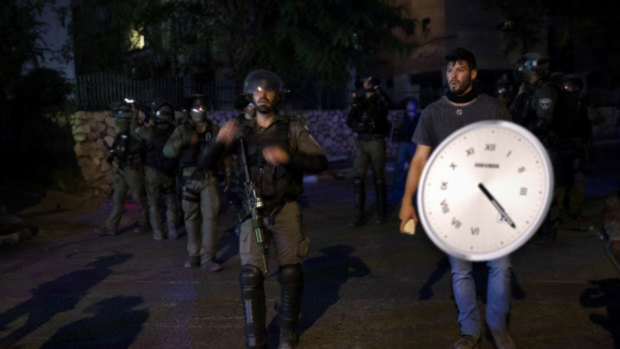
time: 4:22
